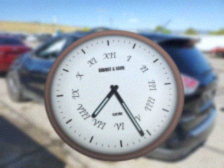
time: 7:26
